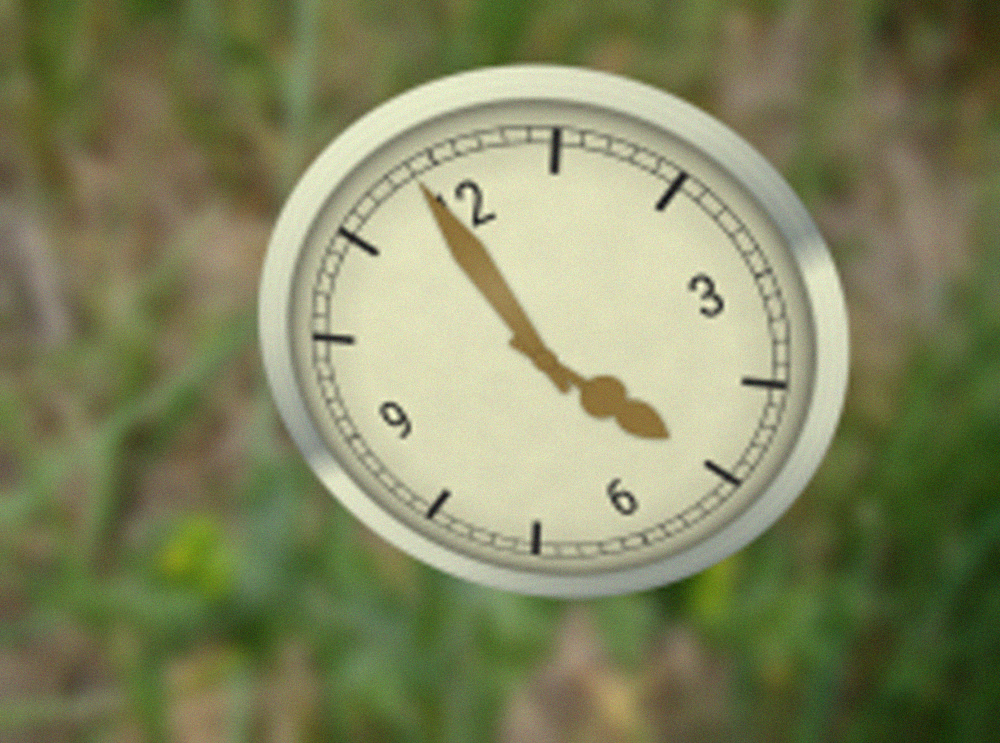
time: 4:59
